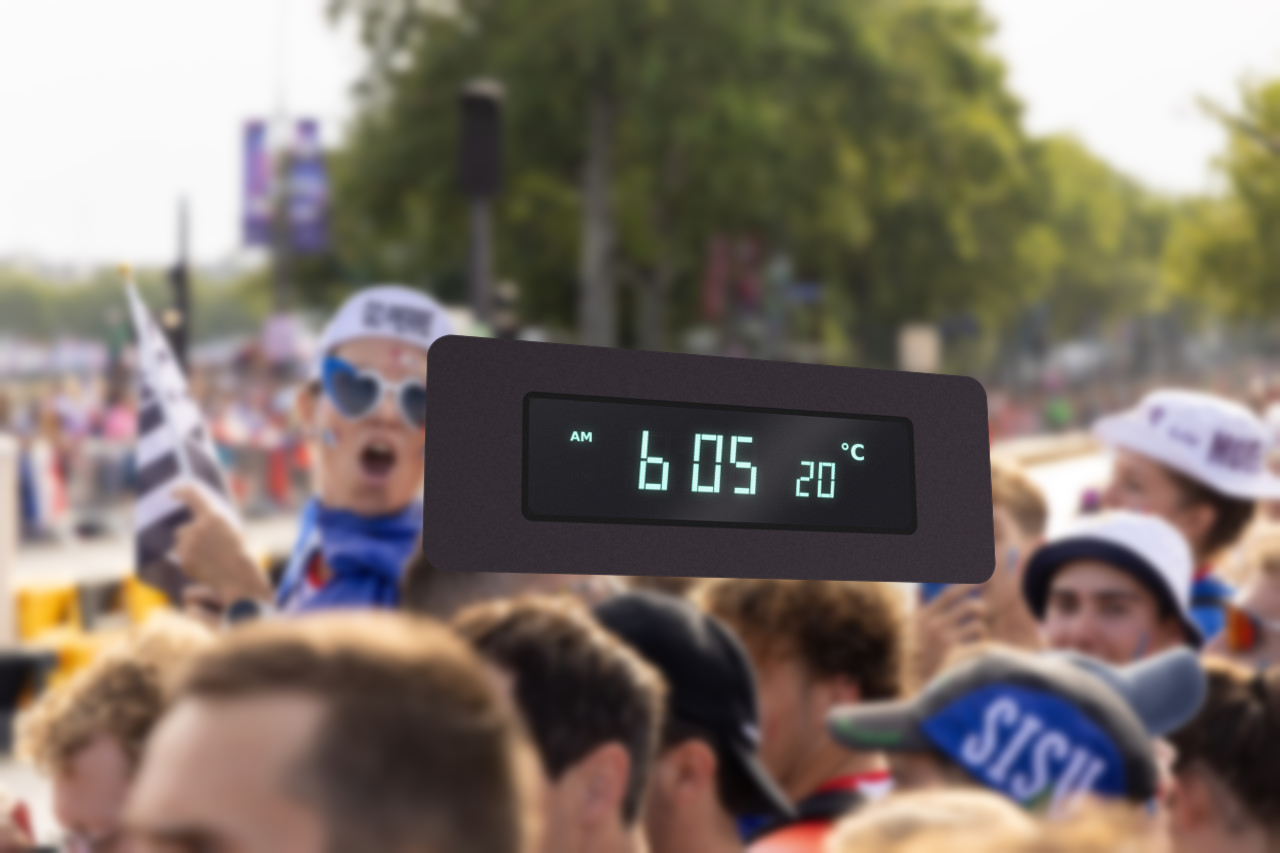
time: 6:05
